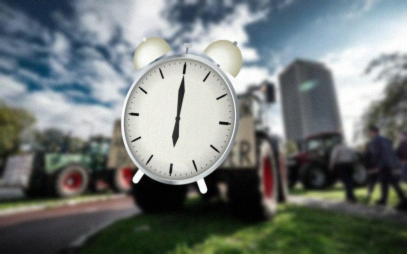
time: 6:00
